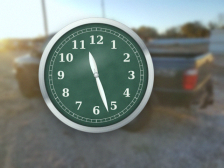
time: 11:27
